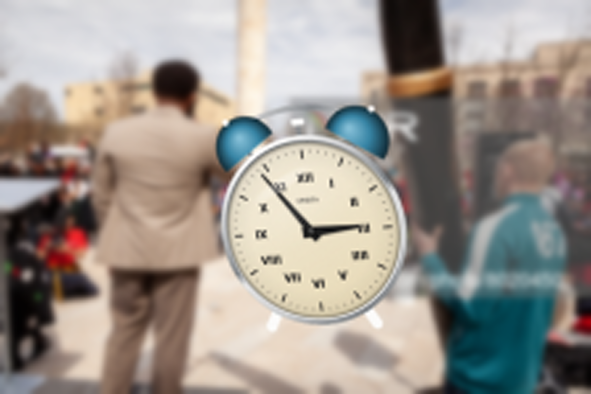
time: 2:54
